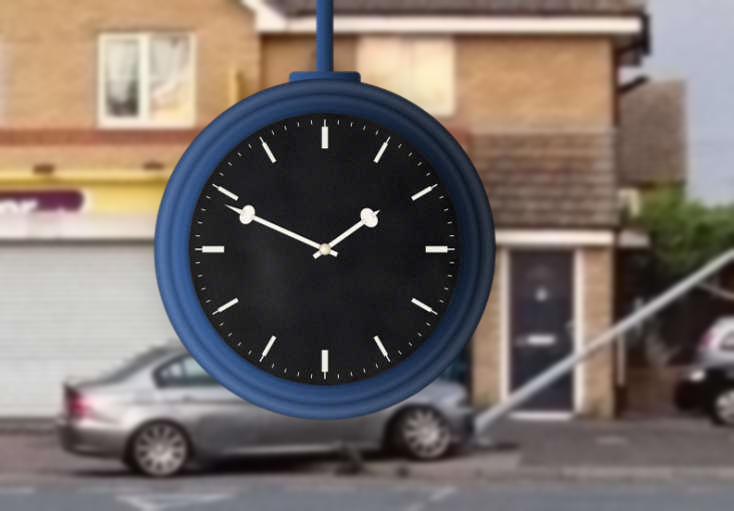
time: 1:49
